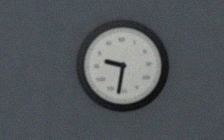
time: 9:32
